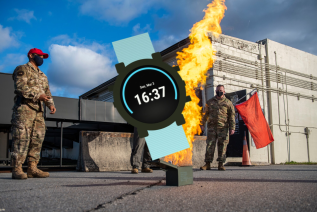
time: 16:37
